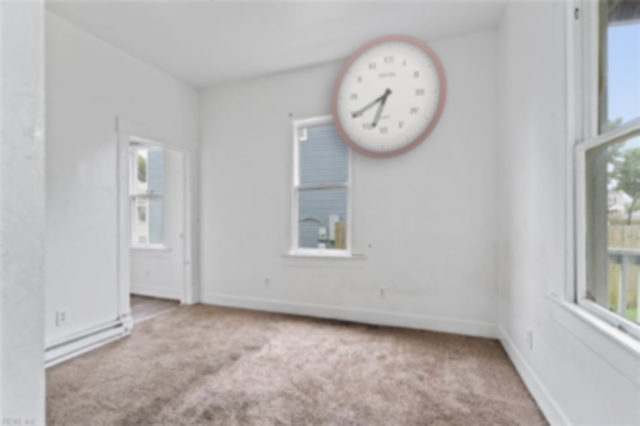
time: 6:40
